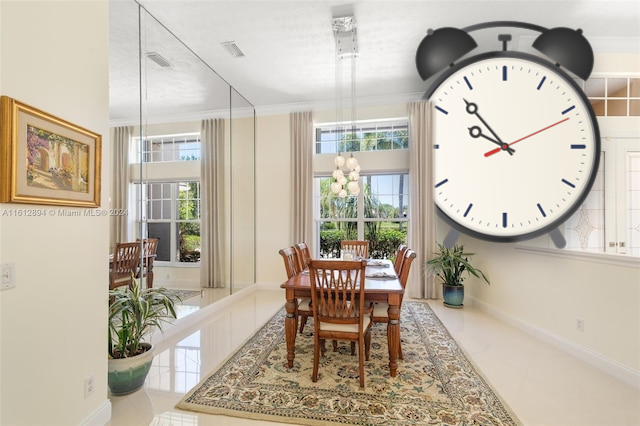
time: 9:53:11
